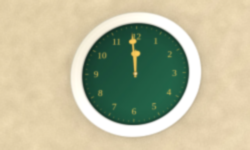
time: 11:59
